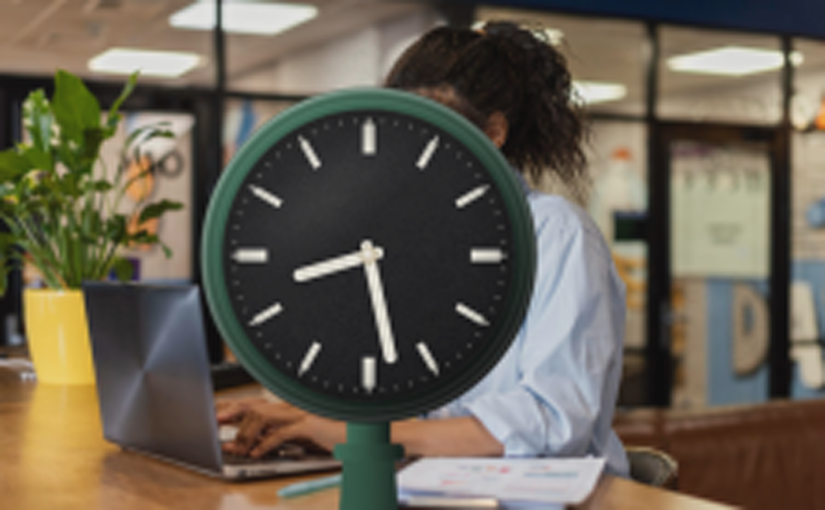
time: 8:28
